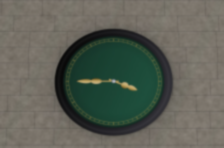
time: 3:45
